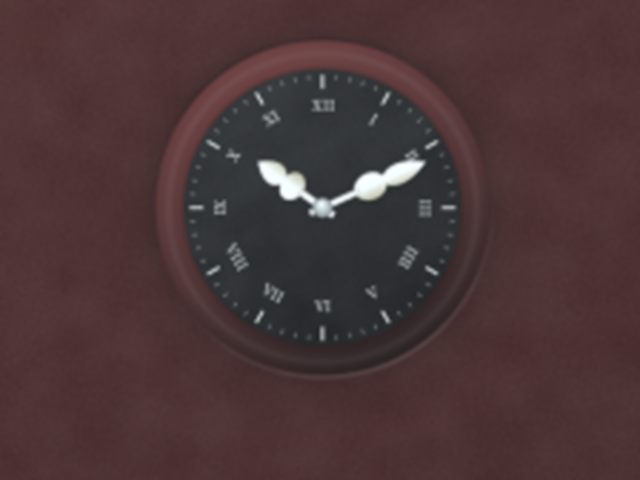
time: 10:11
